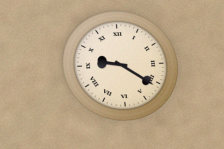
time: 9:21
